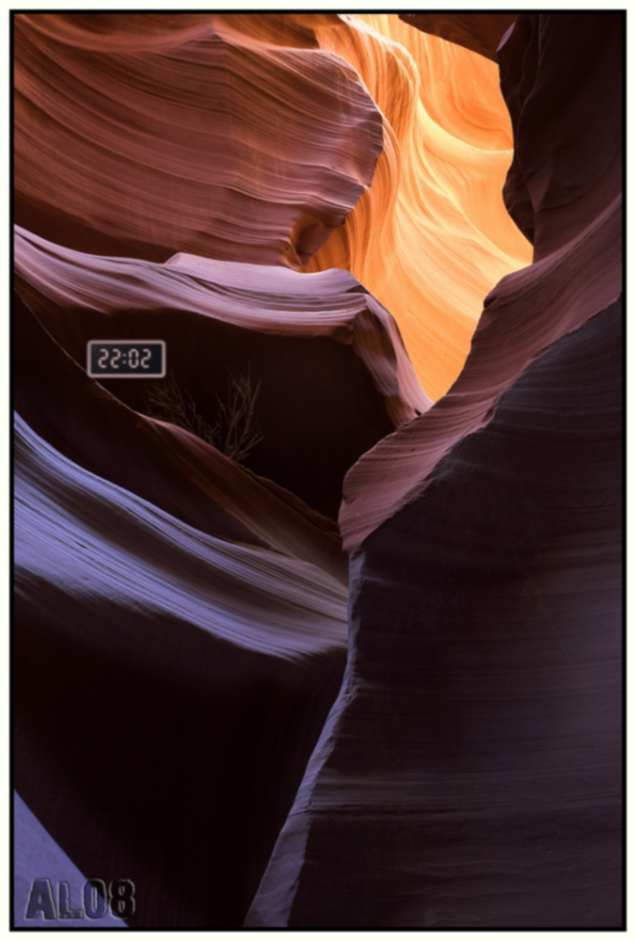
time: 22:02
